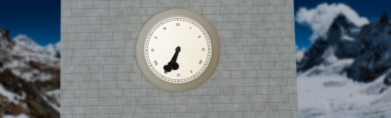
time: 6:35
